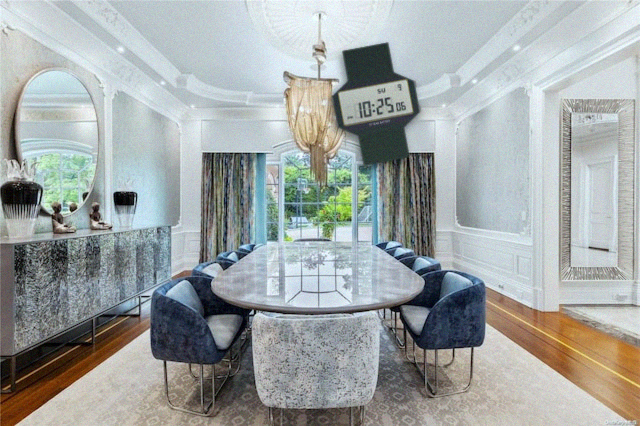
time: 10:25
